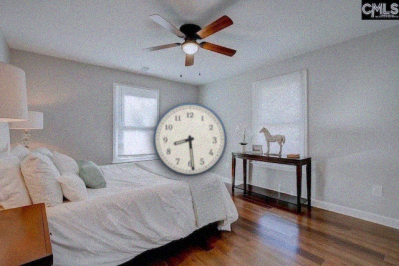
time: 8:29
